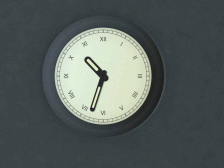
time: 10:33
